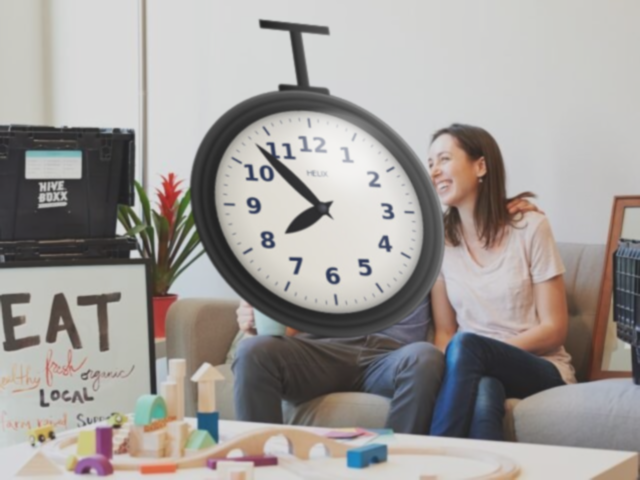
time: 7:53
